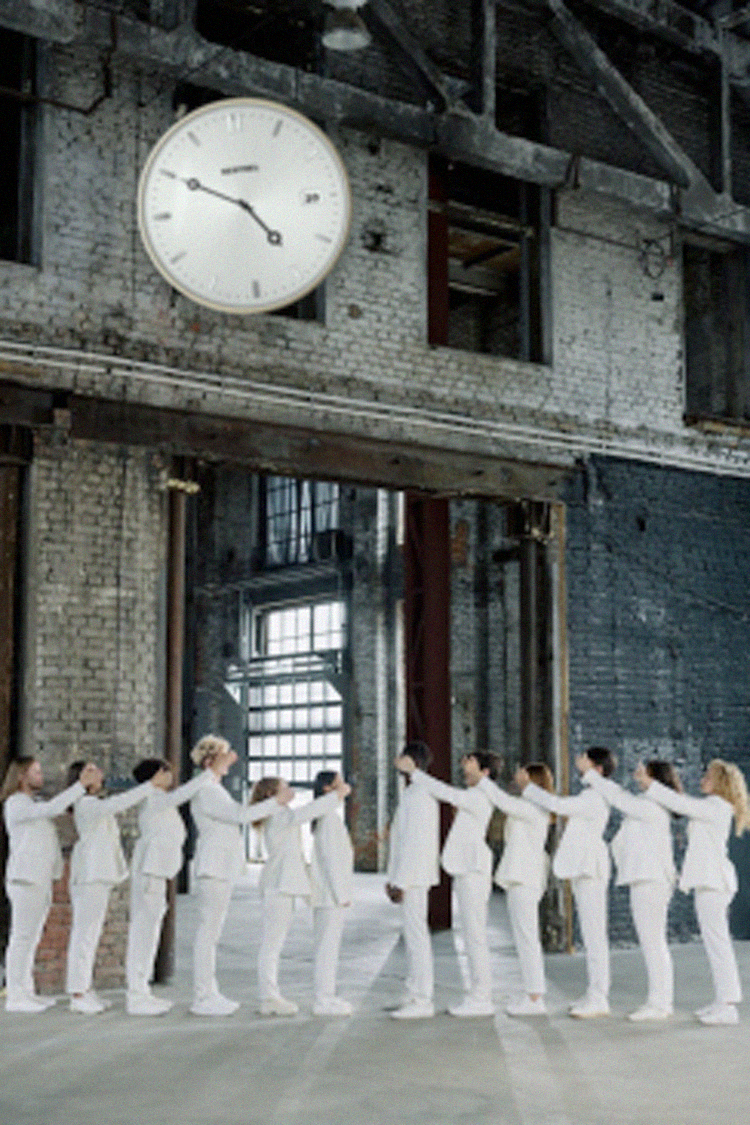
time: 4:50
